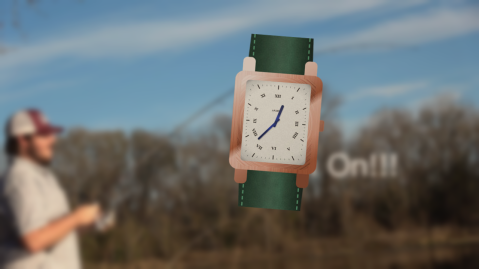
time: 12:37
